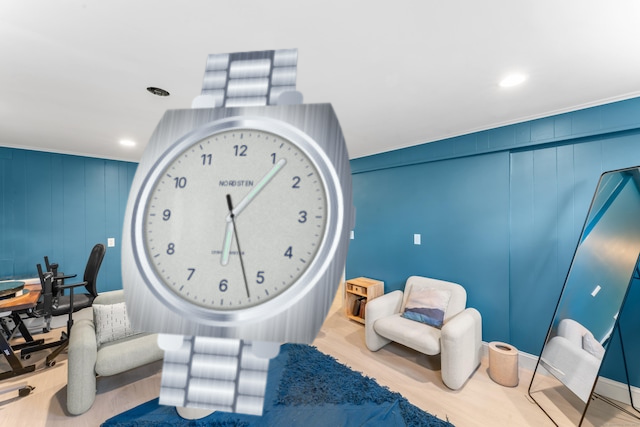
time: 6:06:27
